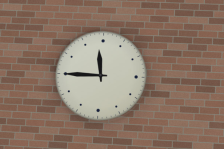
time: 11:45
